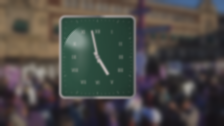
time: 4:58
